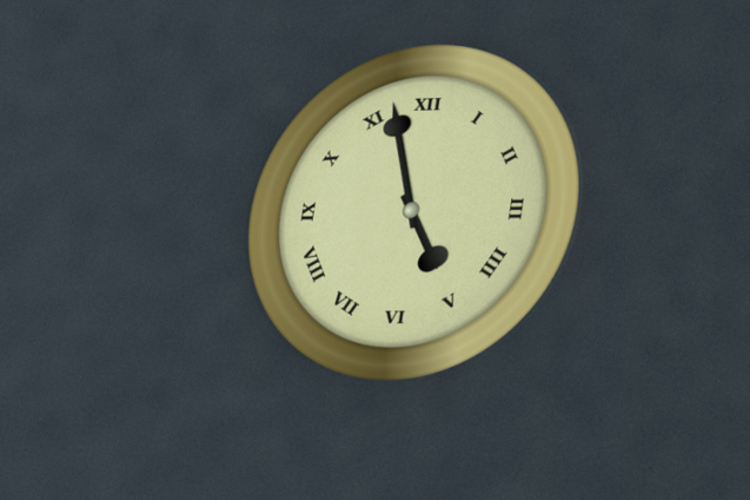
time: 4:57
